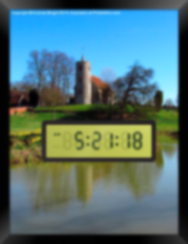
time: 5:21:18
